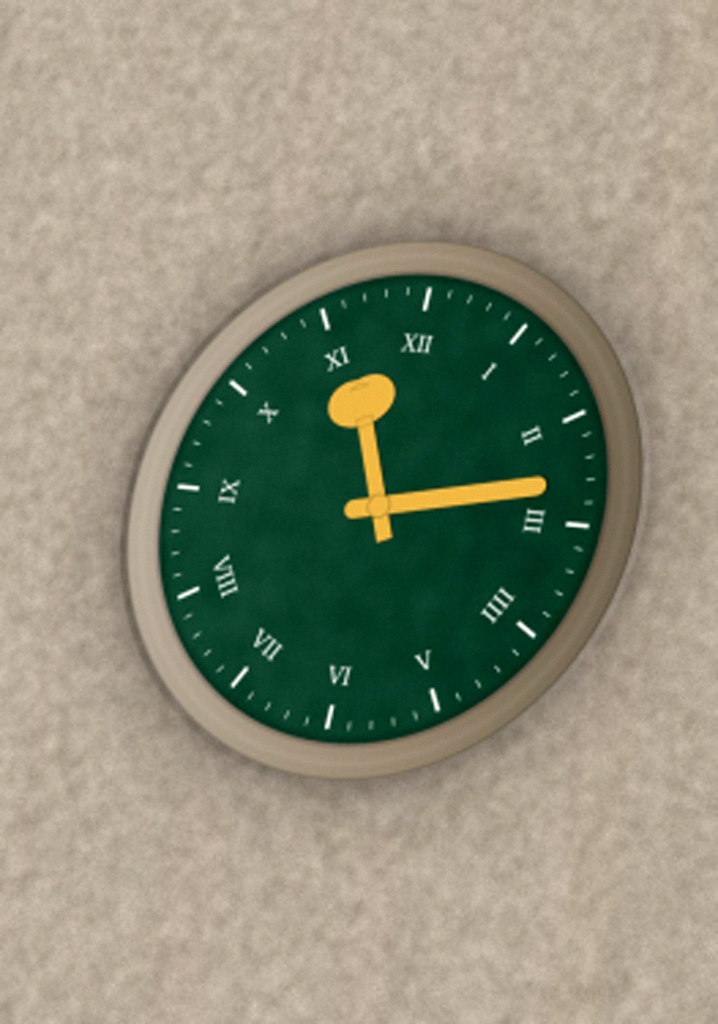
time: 11:13
